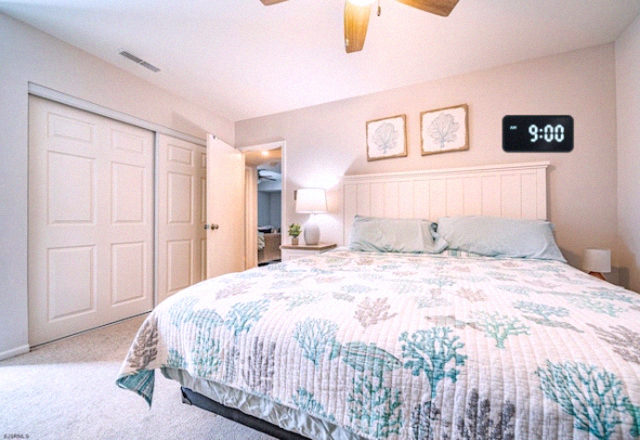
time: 9:00
